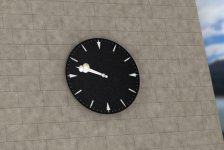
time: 9:48
